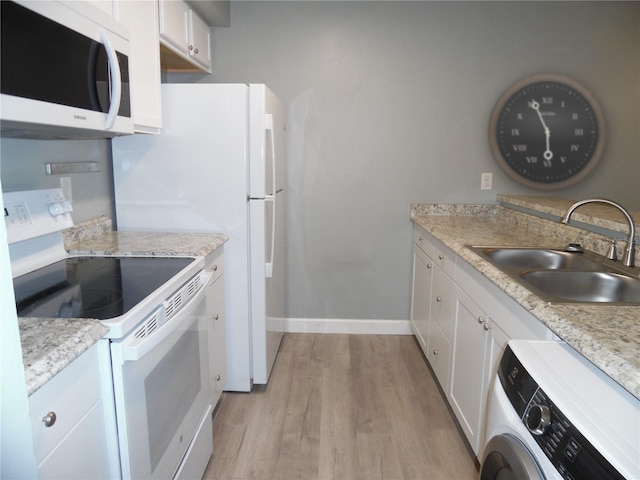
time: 5:56
